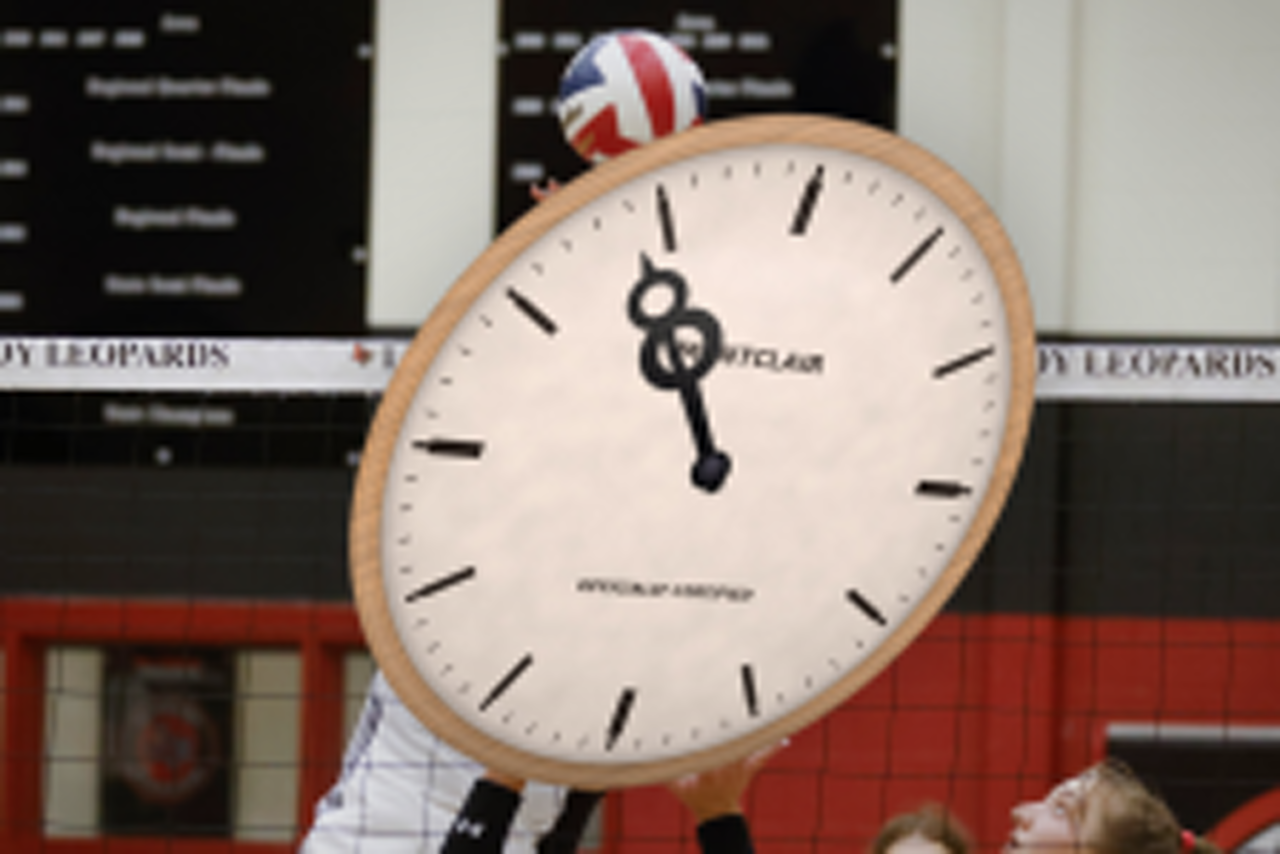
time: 10:54
